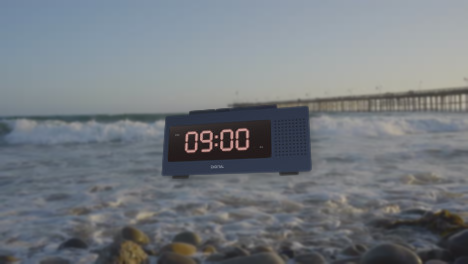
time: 9:00
